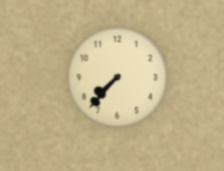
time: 7:37
